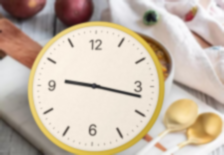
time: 9:17
